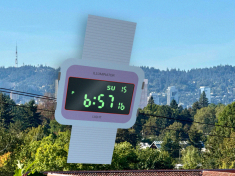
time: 6:57:16
